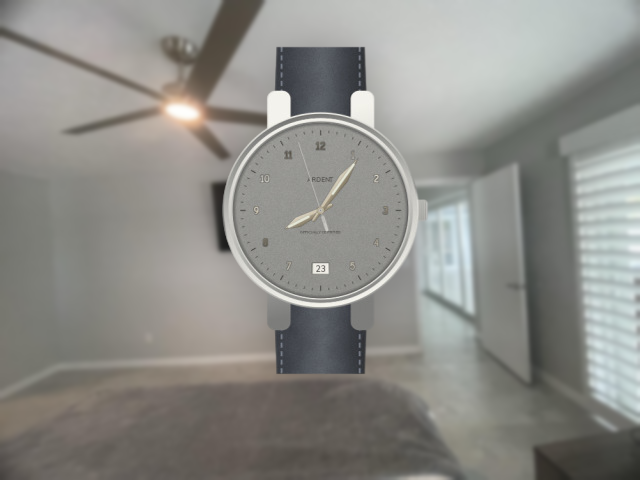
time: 8:05:57
